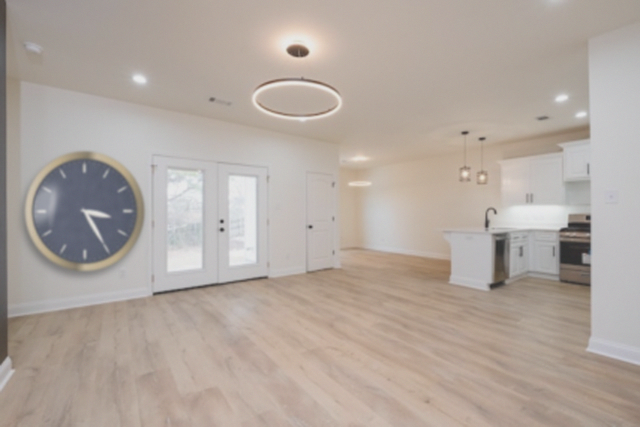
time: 3:25
